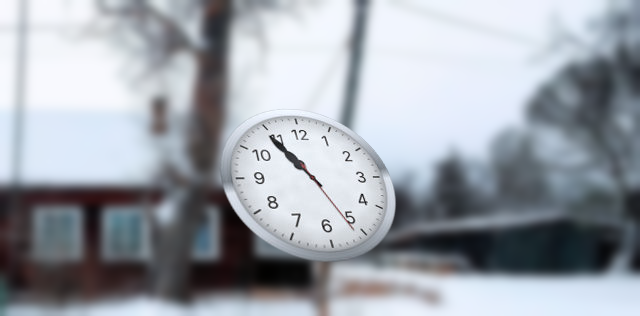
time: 10:54:26
